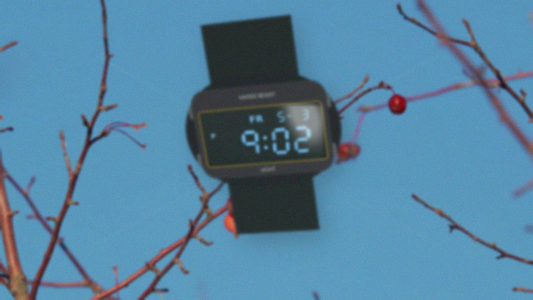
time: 9:02
